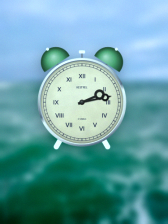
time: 2:13
